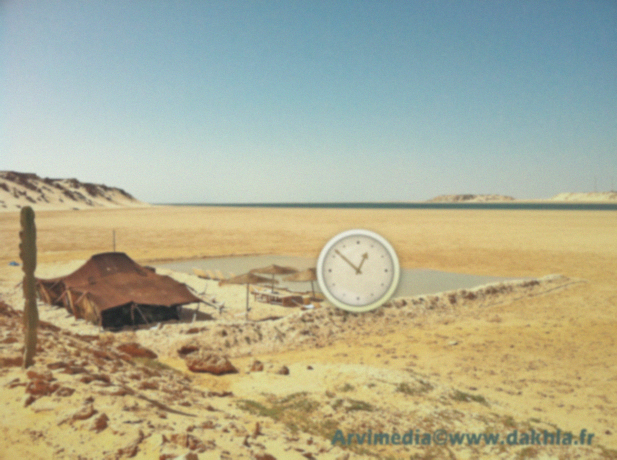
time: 12:52
